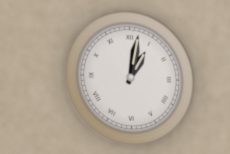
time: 1:02
